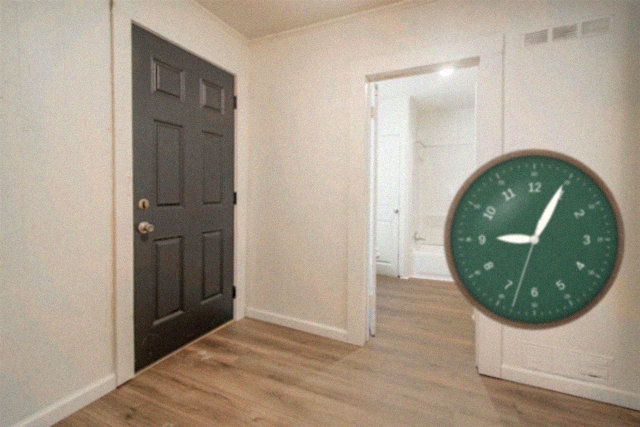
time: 9:04:33
